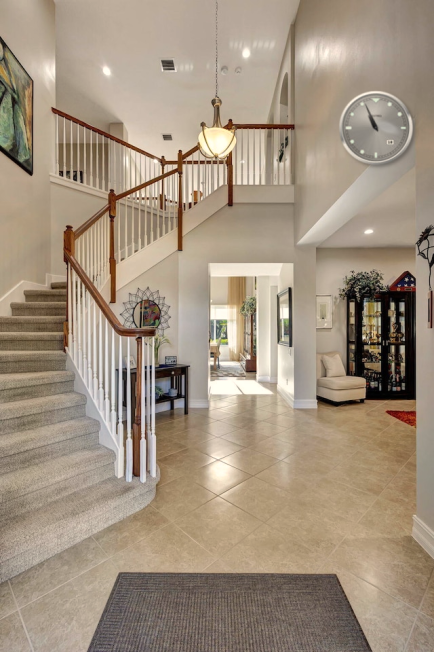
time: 10:56
